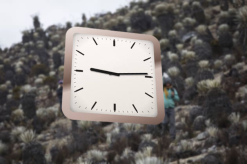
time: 9:14
